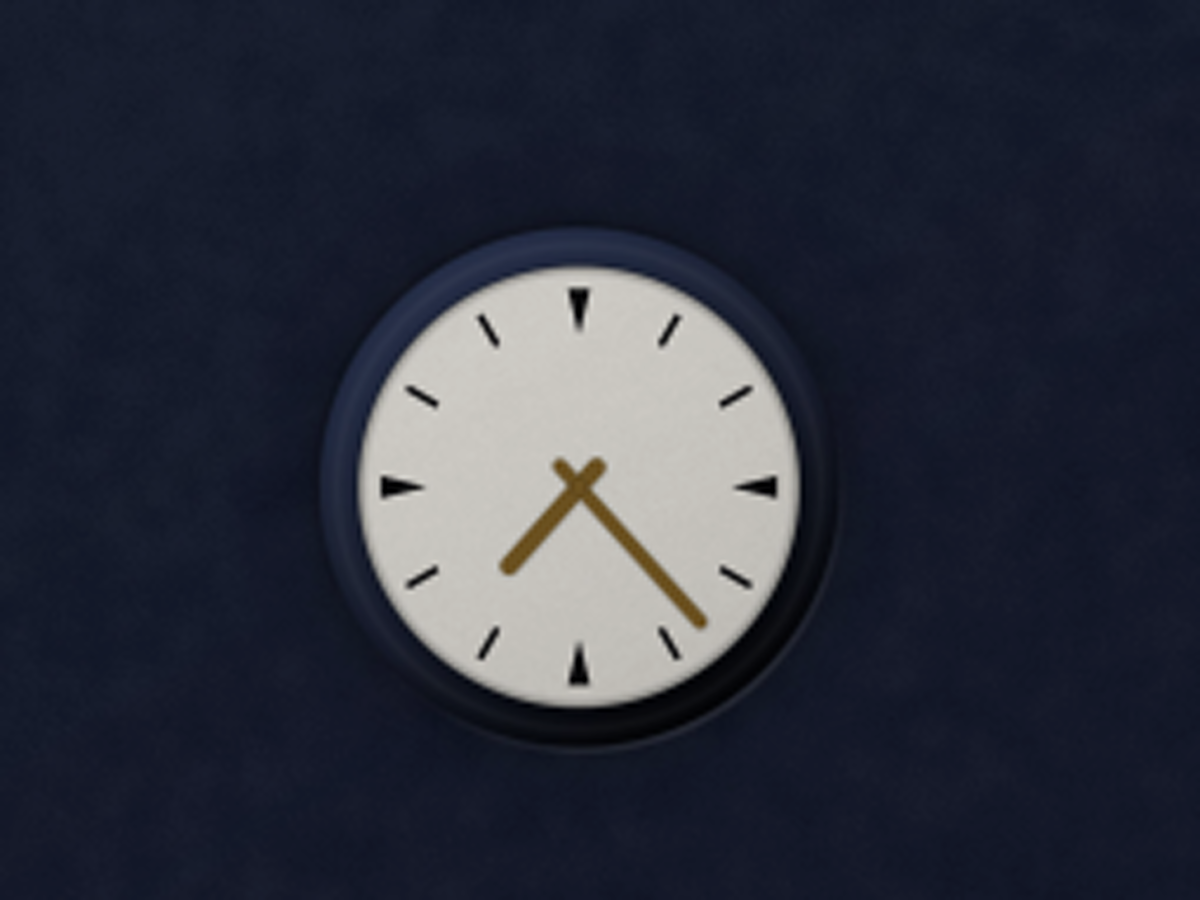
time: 7:23
